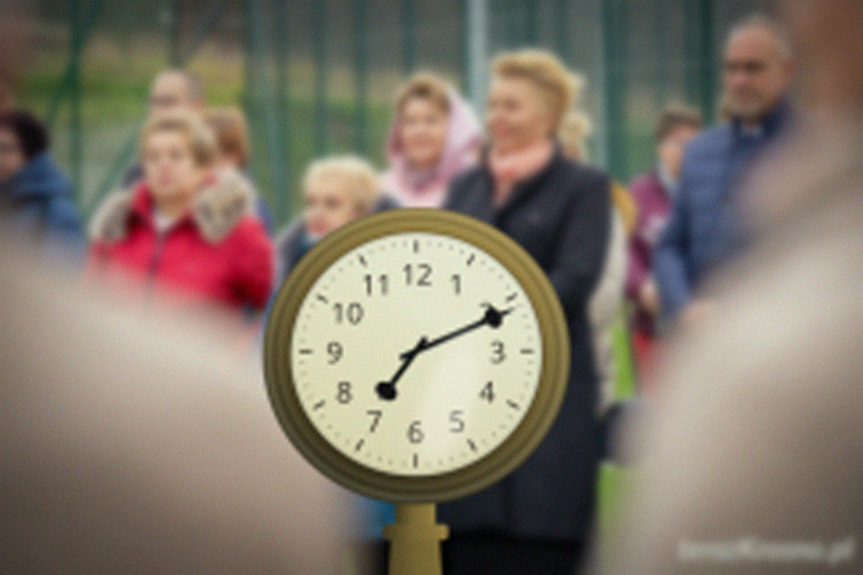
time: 7:11
